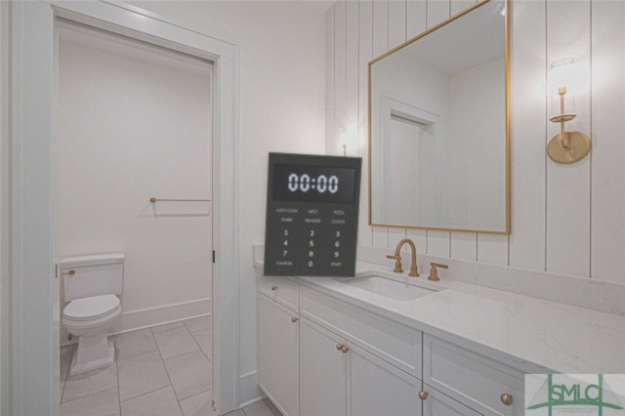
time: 0:00
